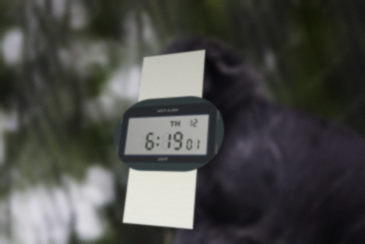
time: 6:19:01
